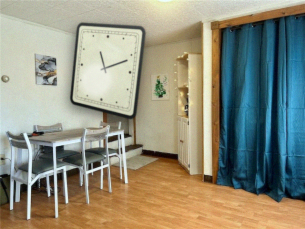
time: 11:11
